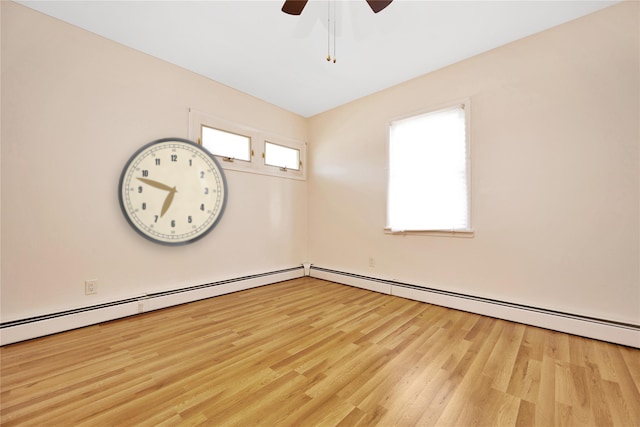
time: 6:48
